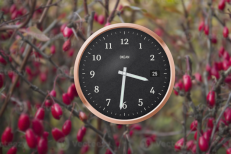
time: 3:31
